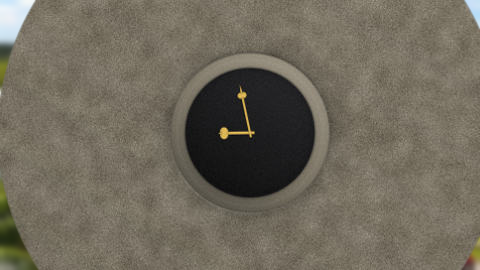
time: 8:58
